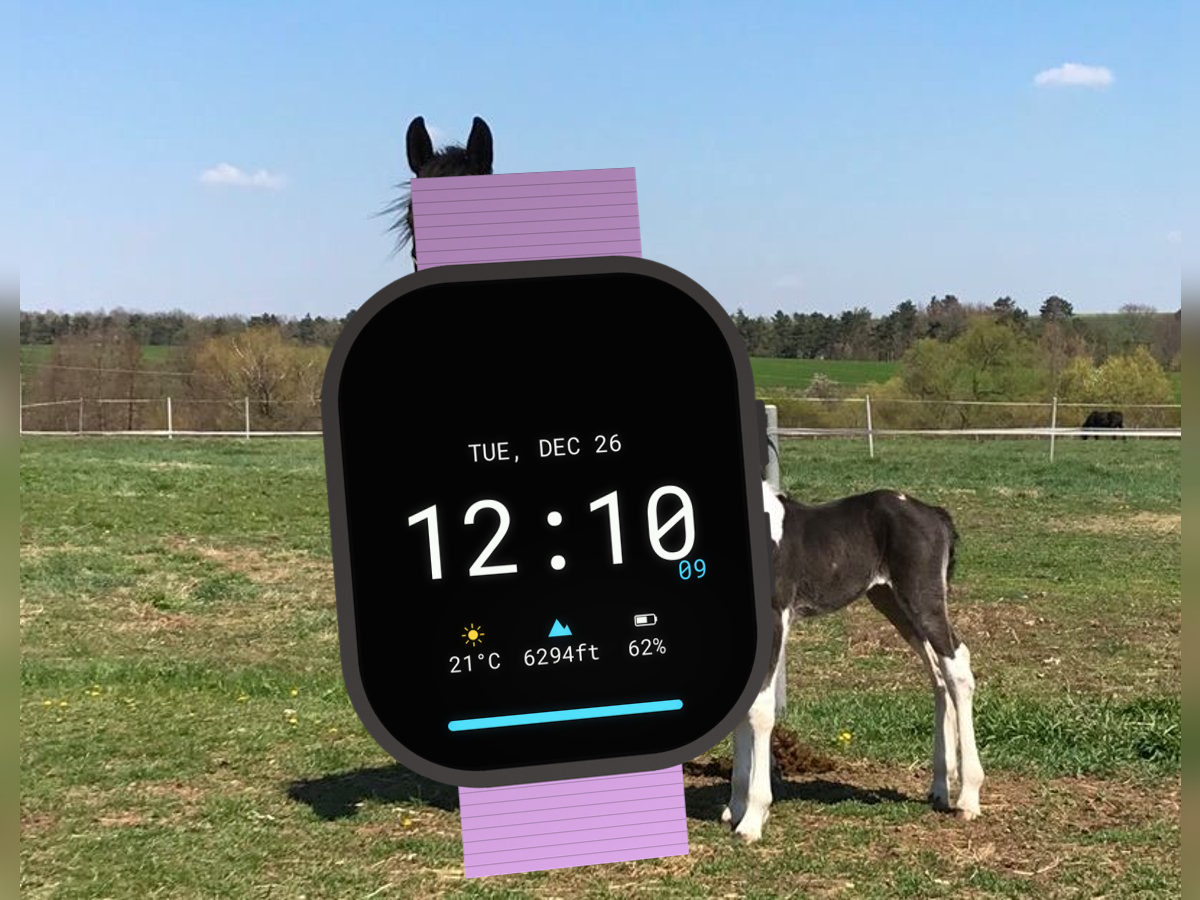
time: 12:10:09
